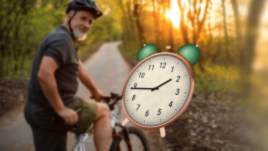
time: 1:44
